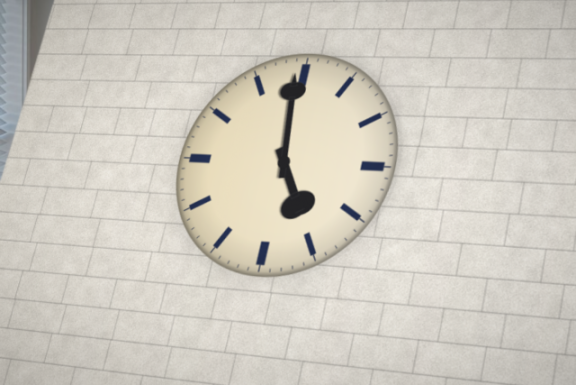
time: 4:59
